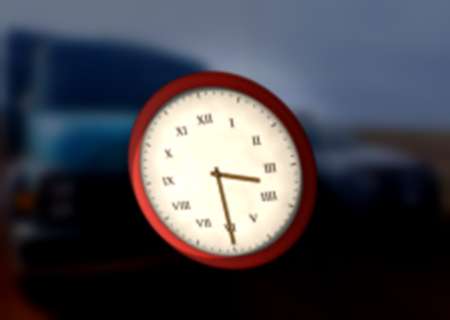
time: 3:30
